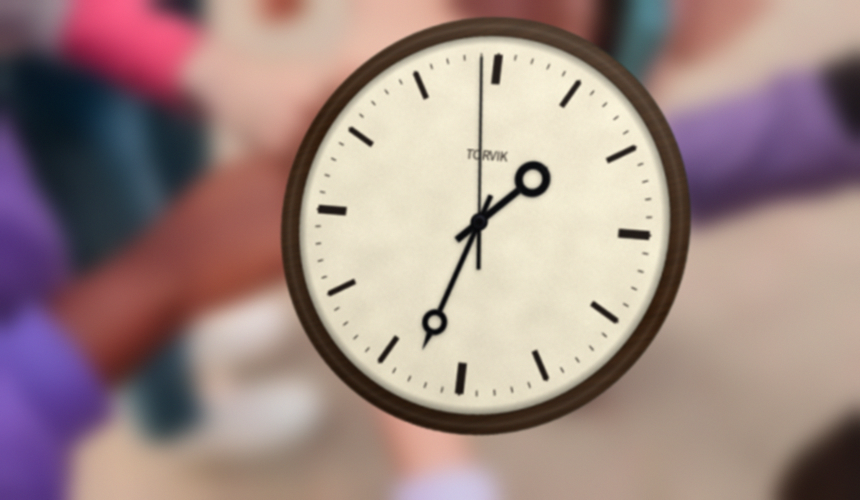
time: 1:32:59
